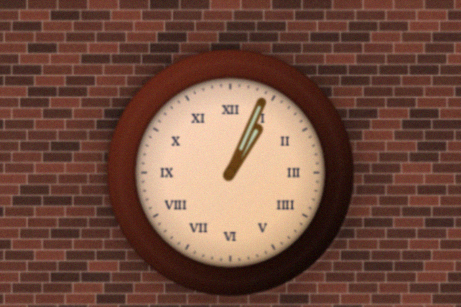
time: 1:04
